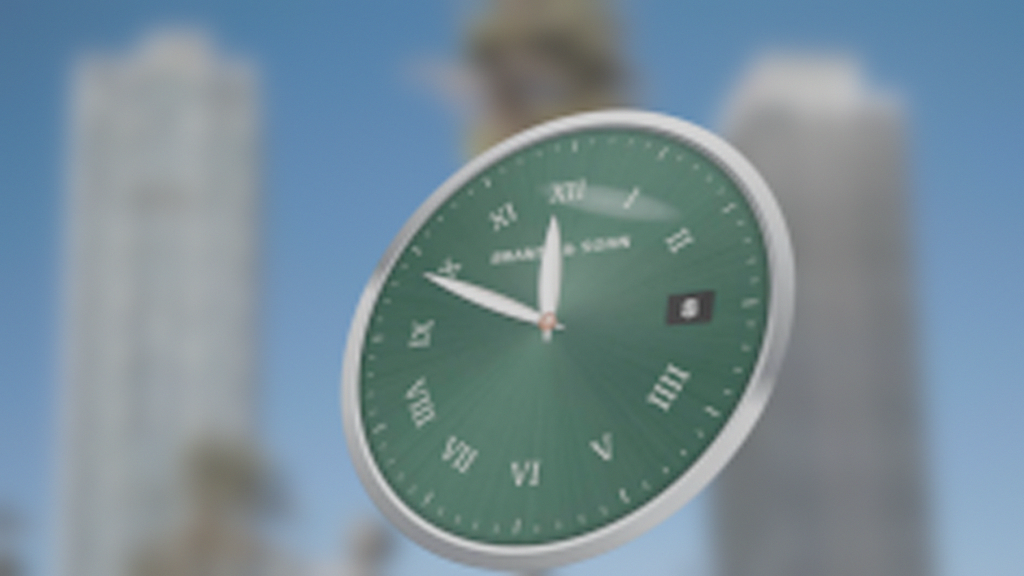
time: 11:49
